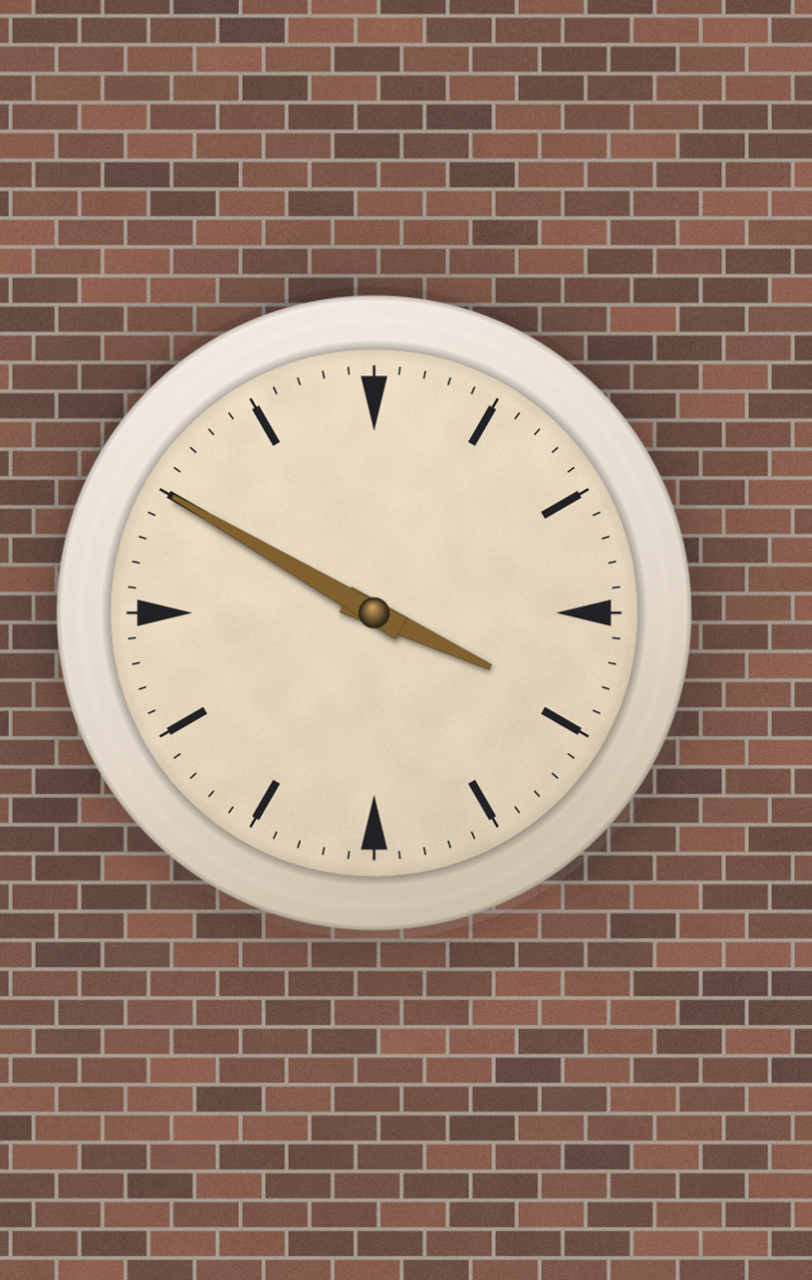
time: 3:50
